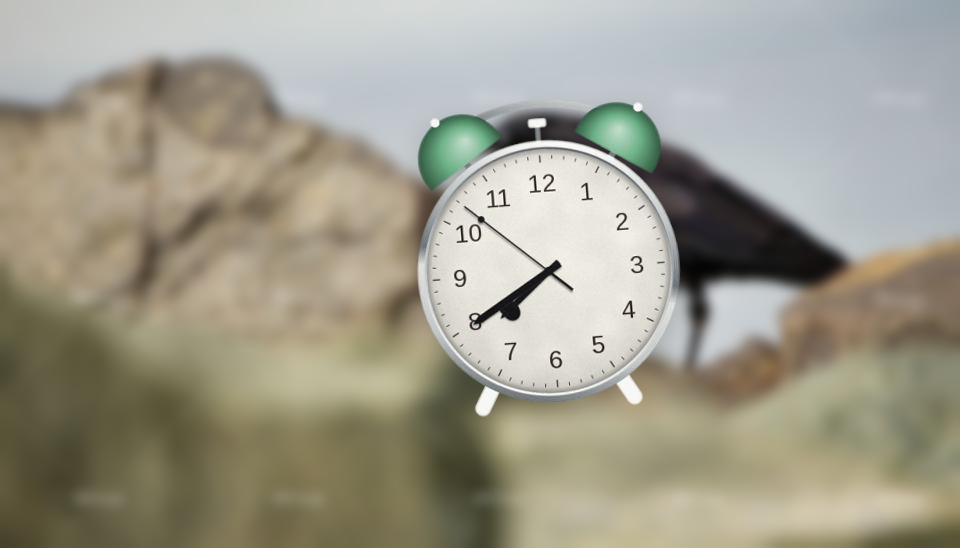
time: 7:39:52
